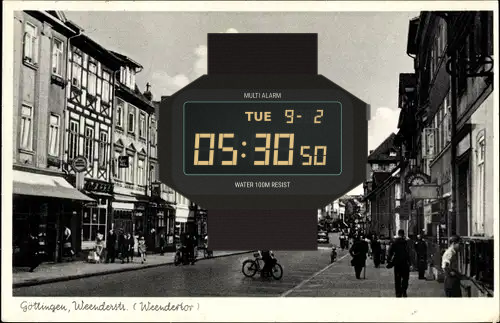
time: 5:30:50
